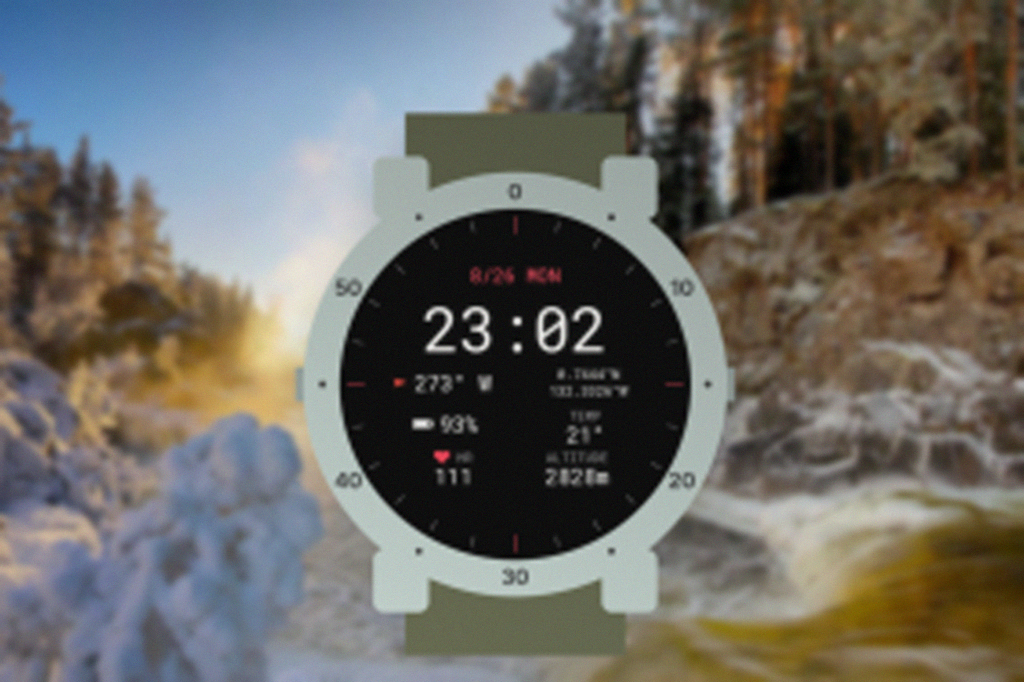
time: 23:02
